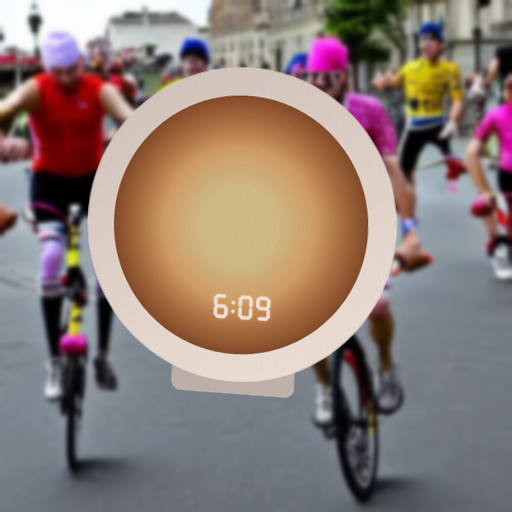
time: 6:09
